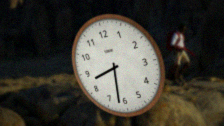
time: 8:32
